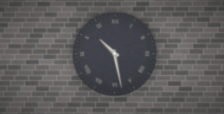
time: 10:28
